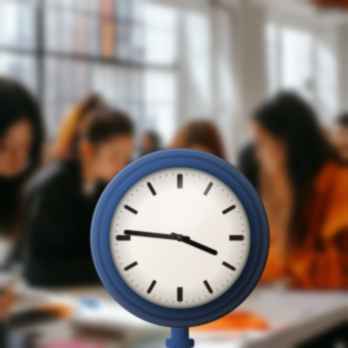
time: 3:46
